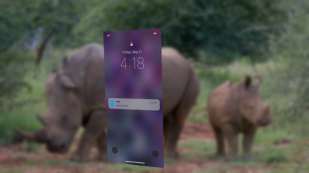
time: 4:18
